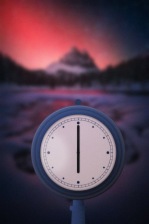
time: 6:00
